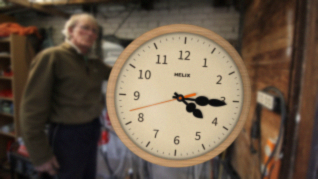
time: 4:15:42
